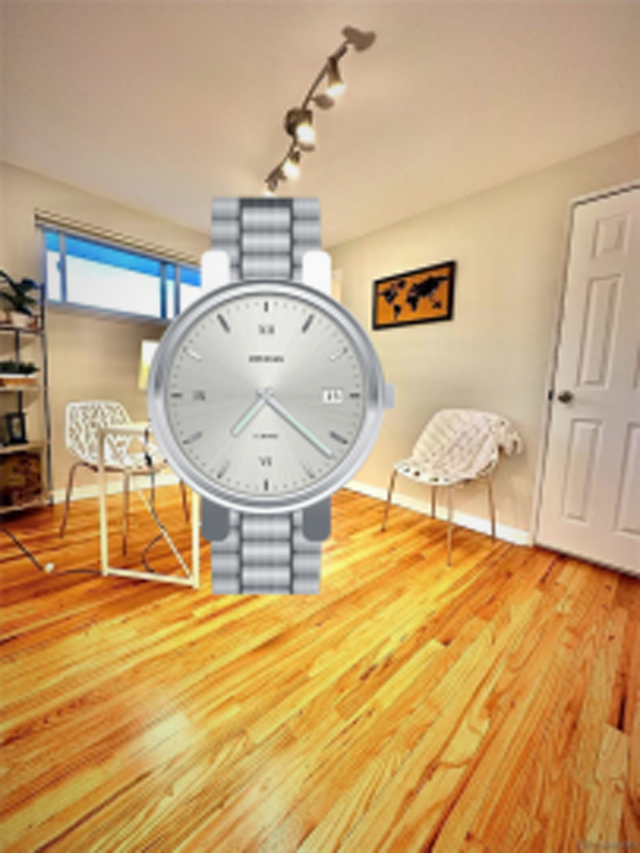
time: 7:22
